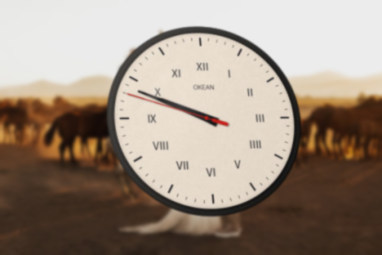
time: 9:48:48
